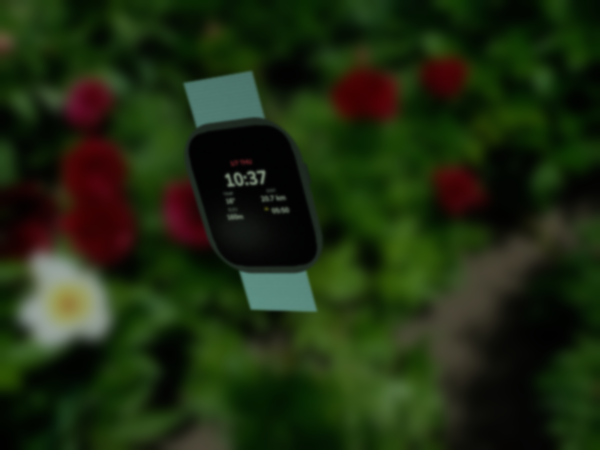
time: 10:37
